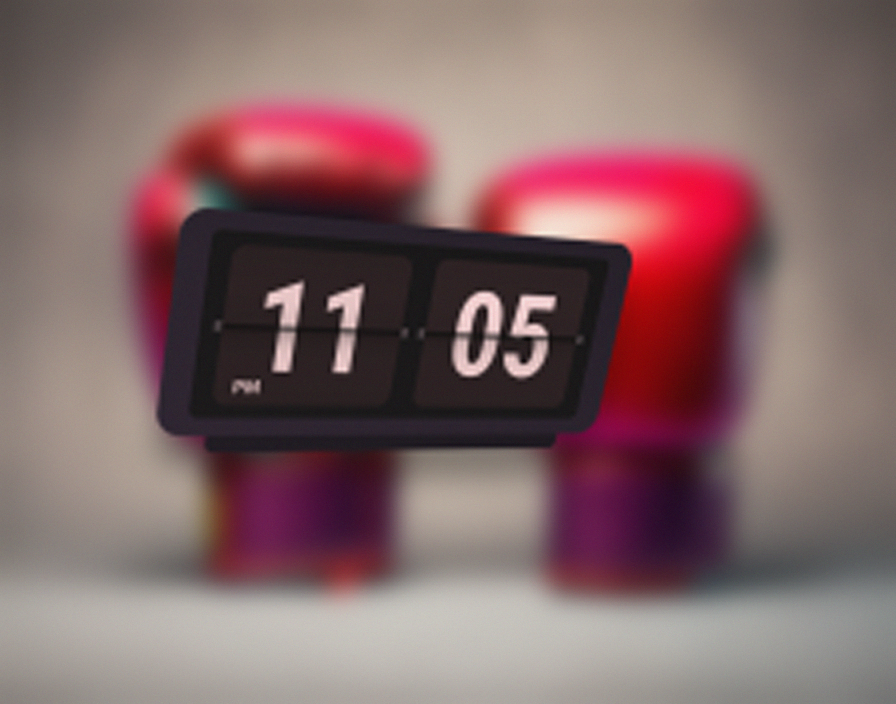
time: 11:05
